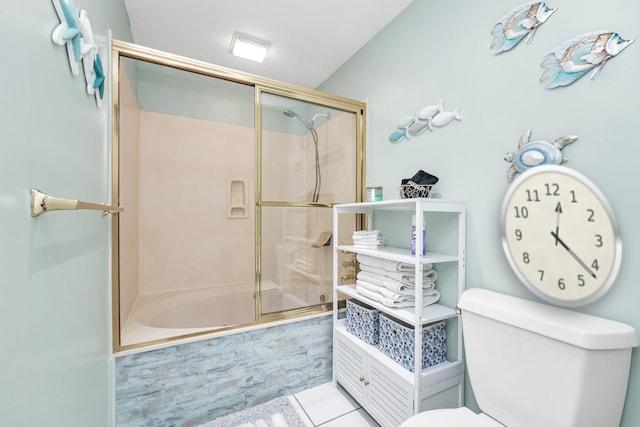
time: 12:22
